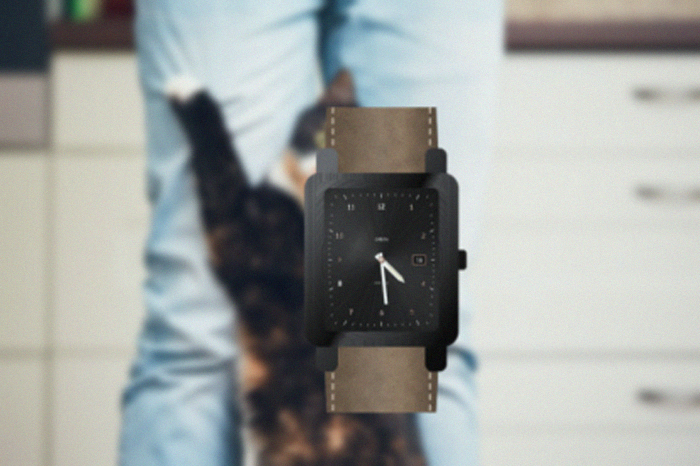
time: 4:29
